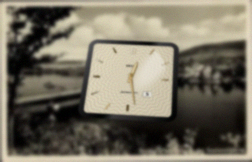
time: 12:28
